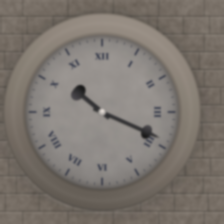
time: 10:19
